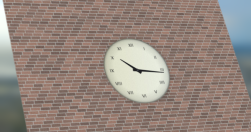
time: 10:16
